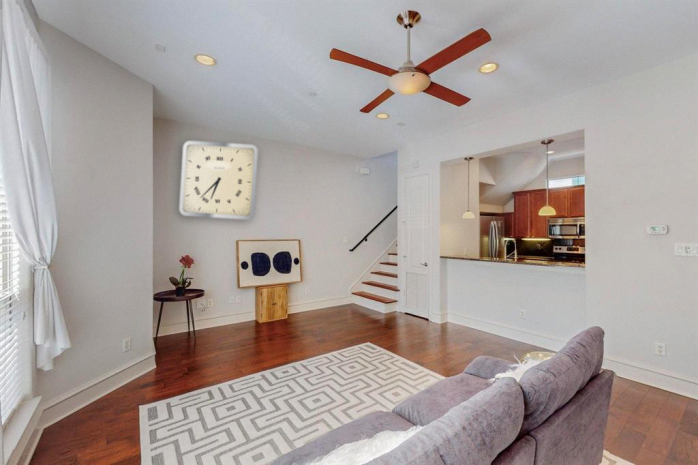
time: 6:37
